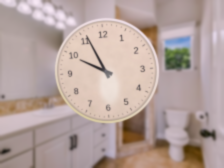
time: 9:56
